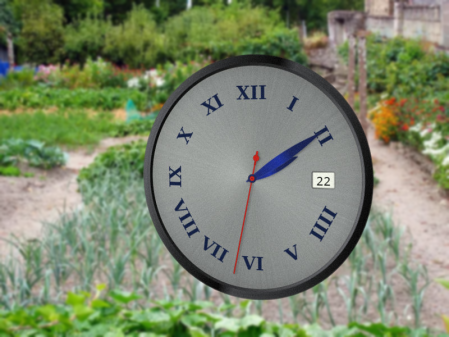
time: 2:09:32
